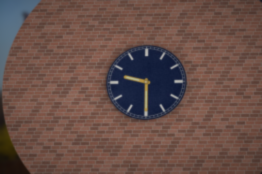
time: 9:30
